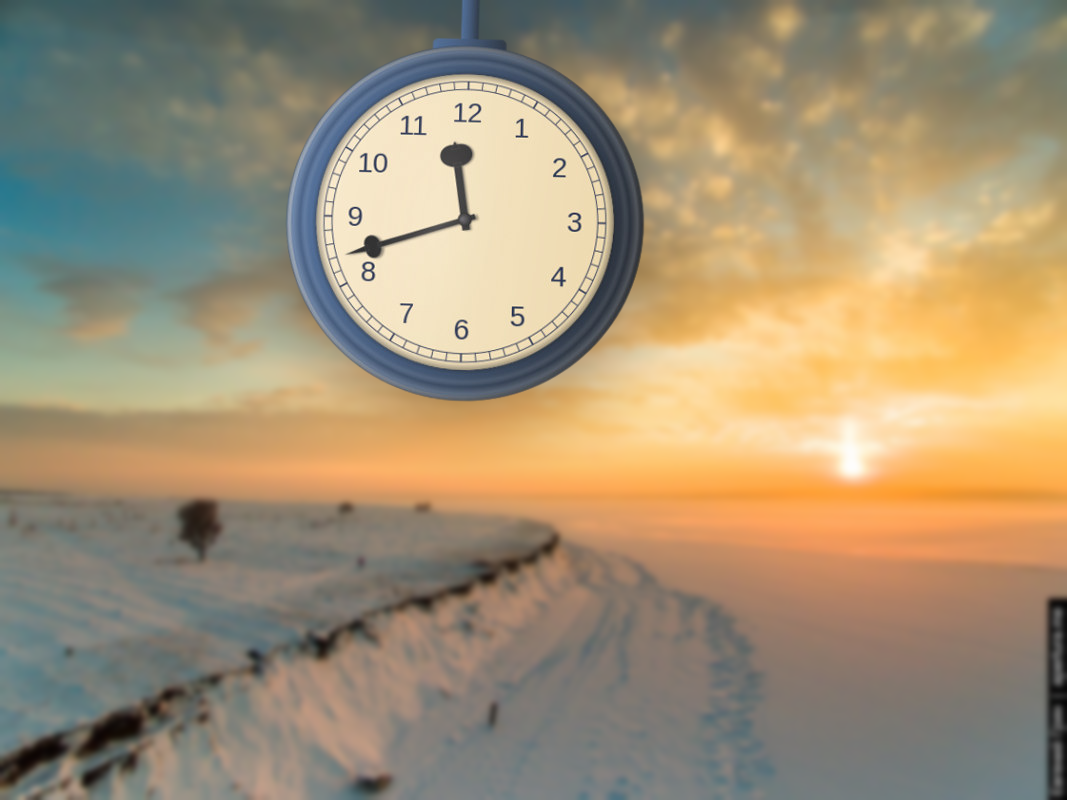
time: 11:42
